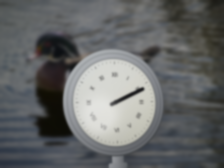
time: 2:11
